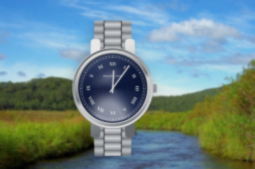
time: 12:06
